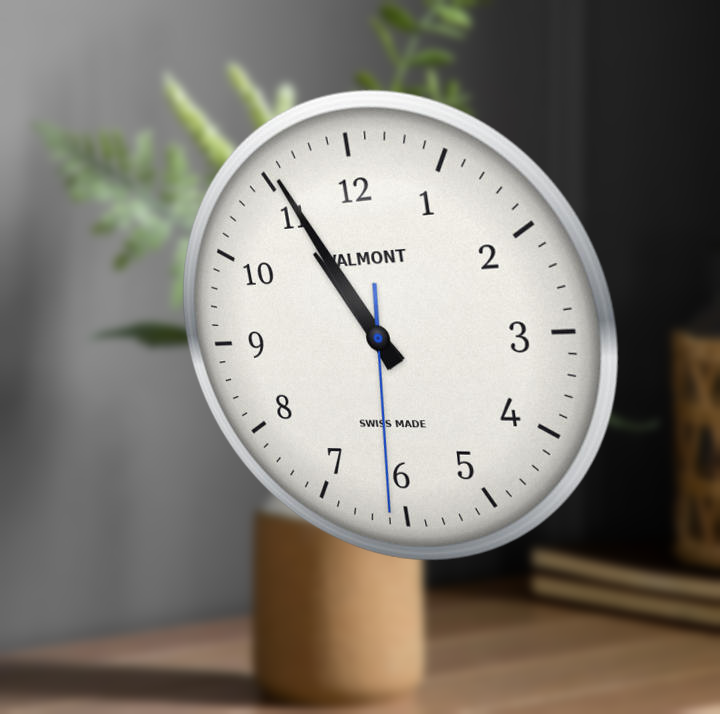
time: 10:55:31
